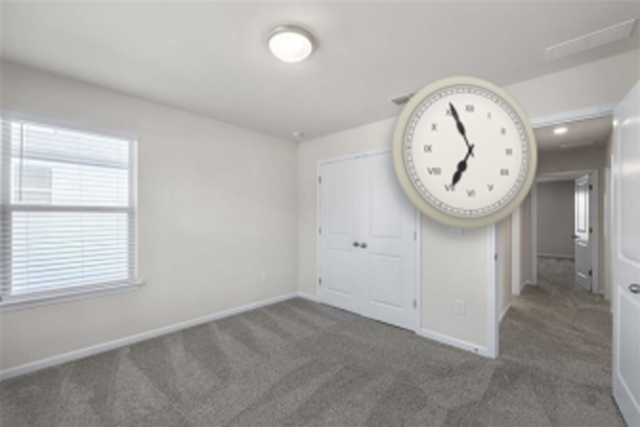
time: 6:56
